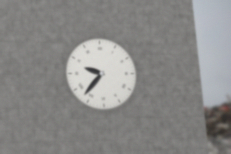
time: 9:37
